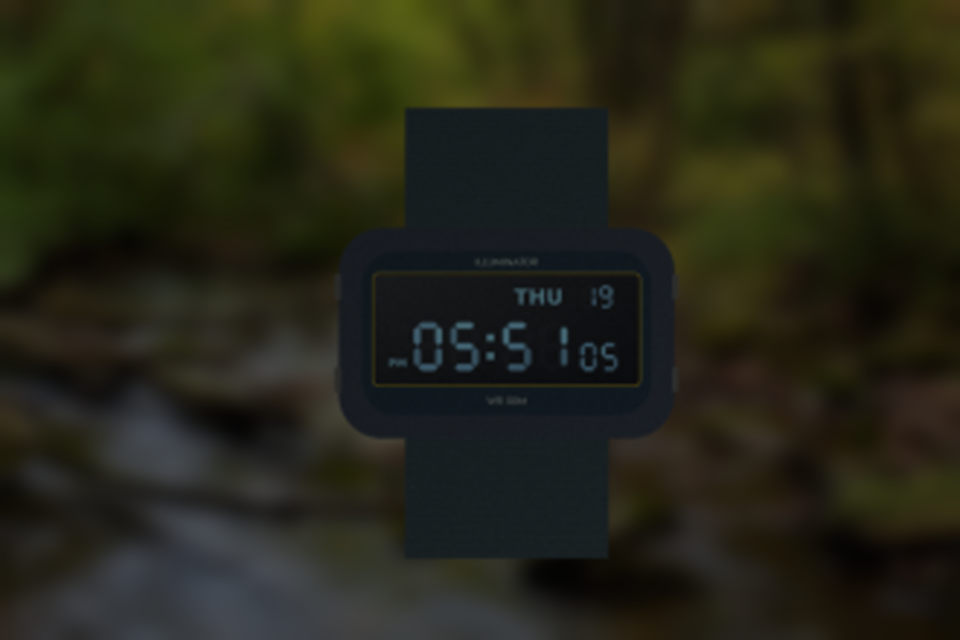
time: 5:51:05
